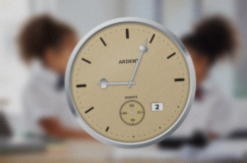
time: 9:04
